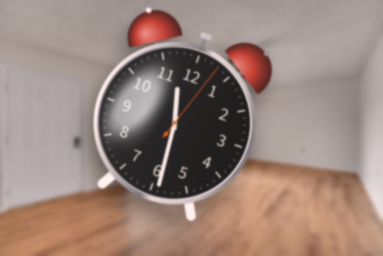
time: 11:29:03
